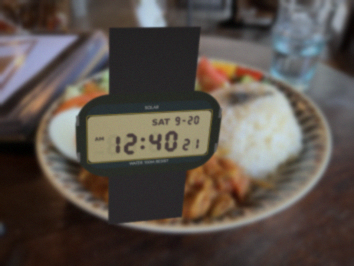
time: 12:40:21
